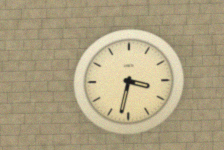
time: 3:32
